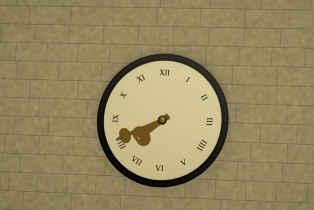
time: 7:41
